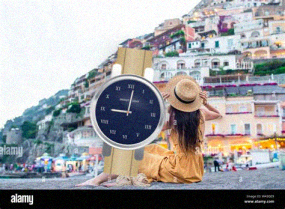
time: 9:01
